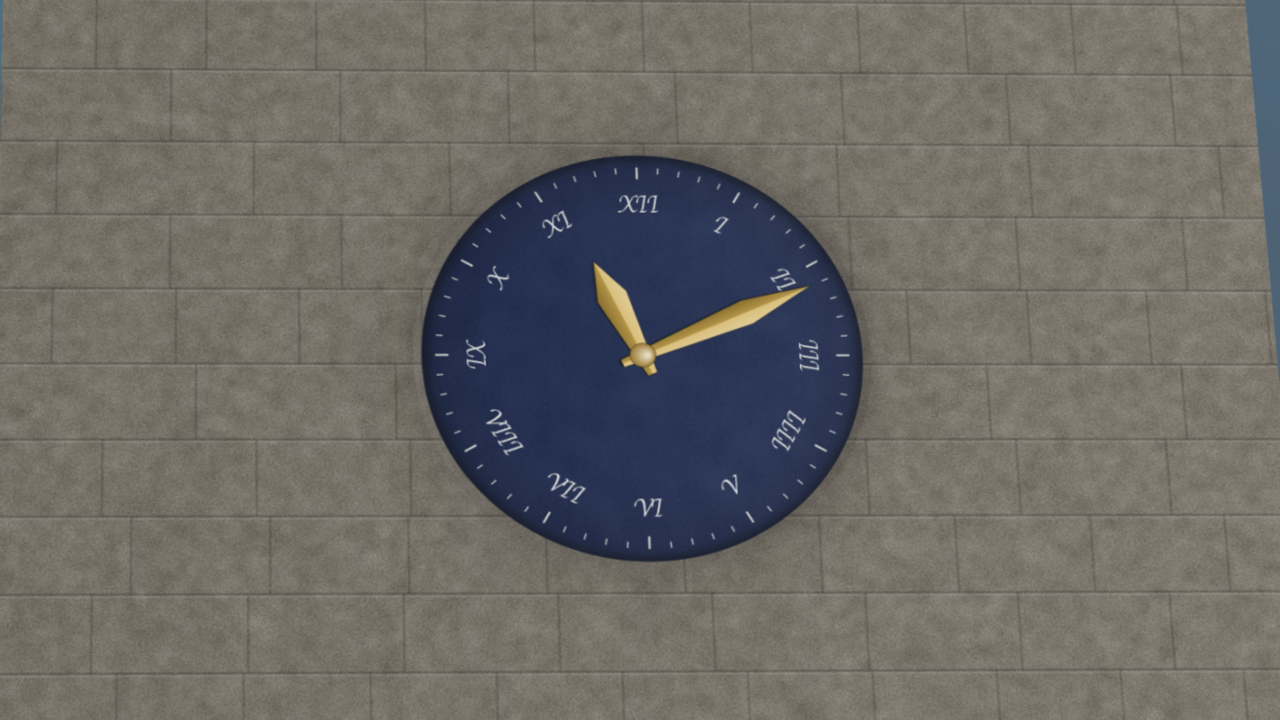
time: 11:11
